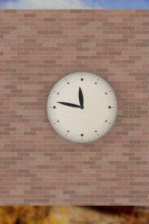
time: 11:47
